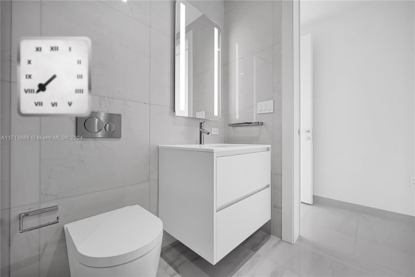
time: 7:38
